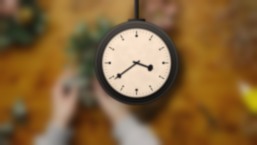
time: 3:39
